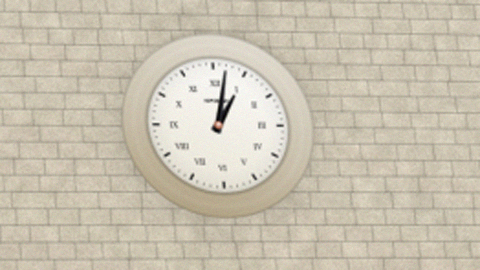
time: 1:02
